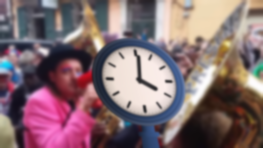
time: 4:01
